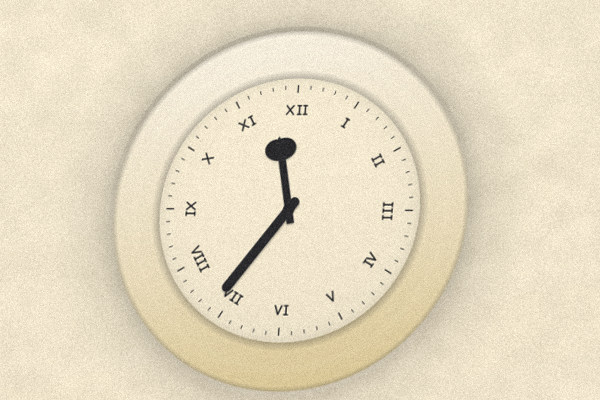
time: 11:36
